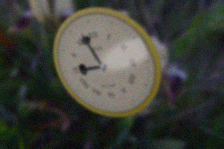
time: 8:57
